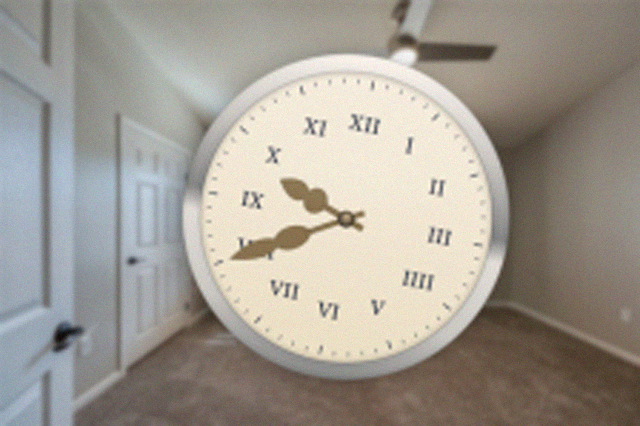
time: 9:40
